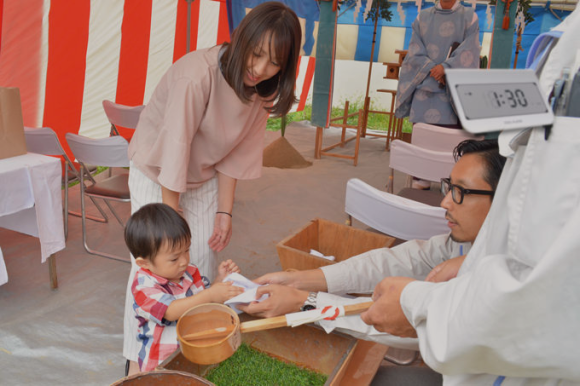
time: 1:30
